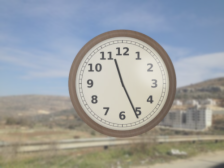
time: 11:26
